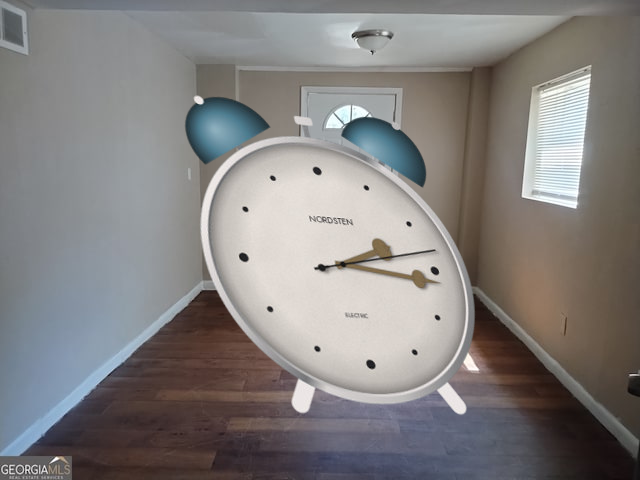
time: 2:16:13
